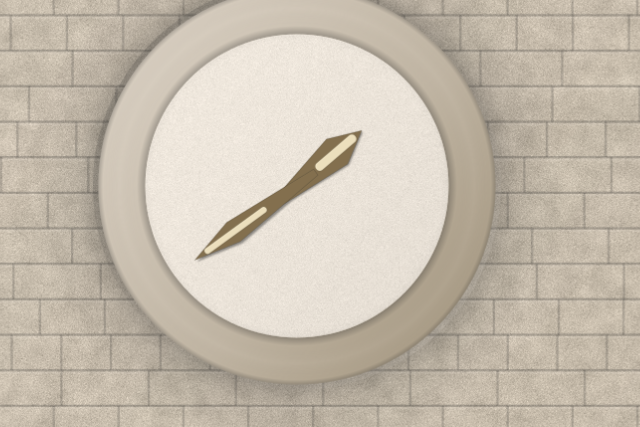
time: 1:39
